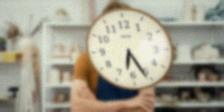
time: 6:26
